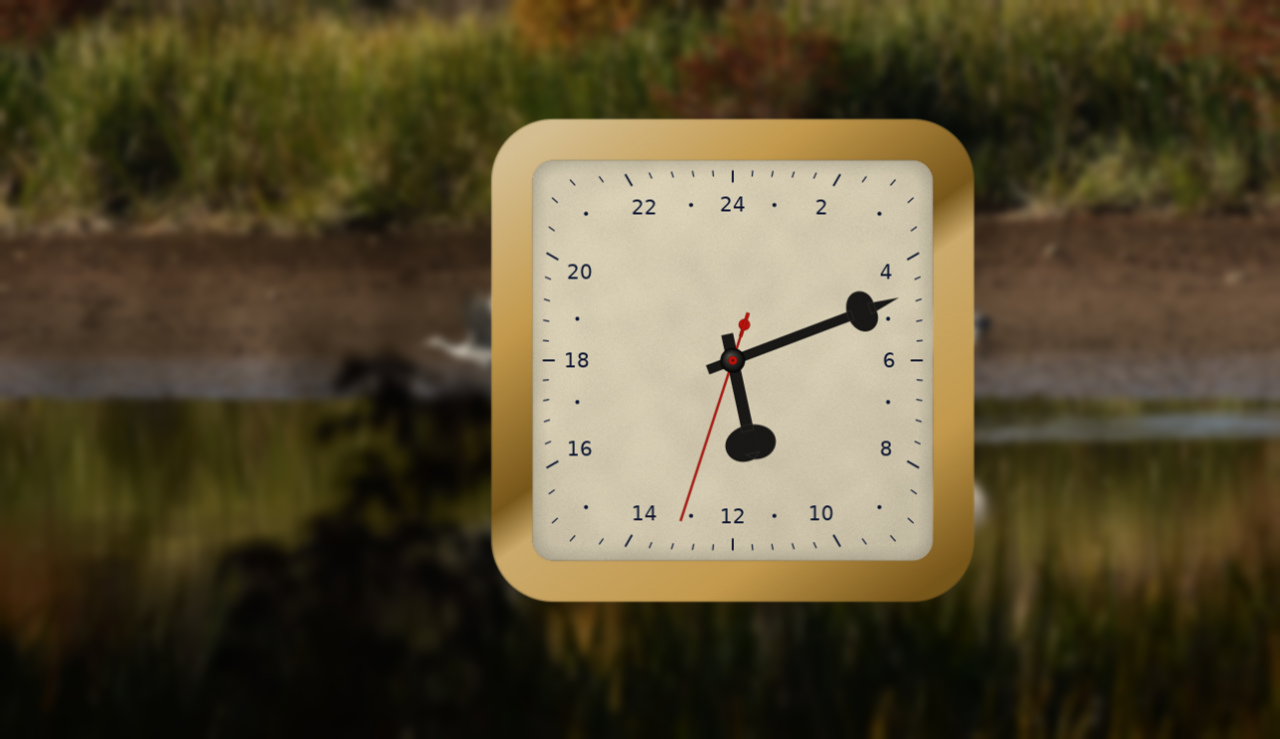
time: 11:11:33
